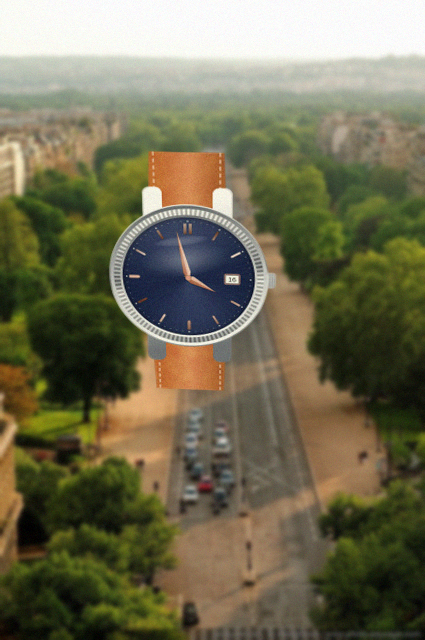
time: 3:58
